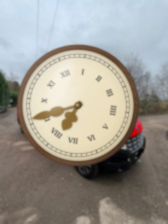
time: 7:46
